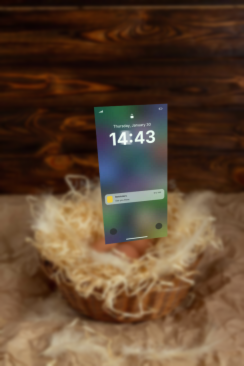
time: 14:43
